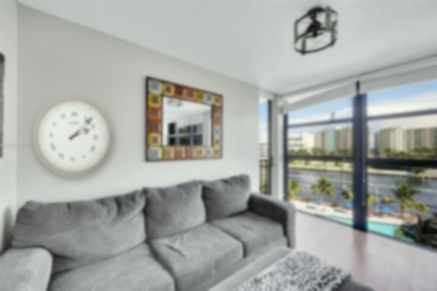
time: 2:07
